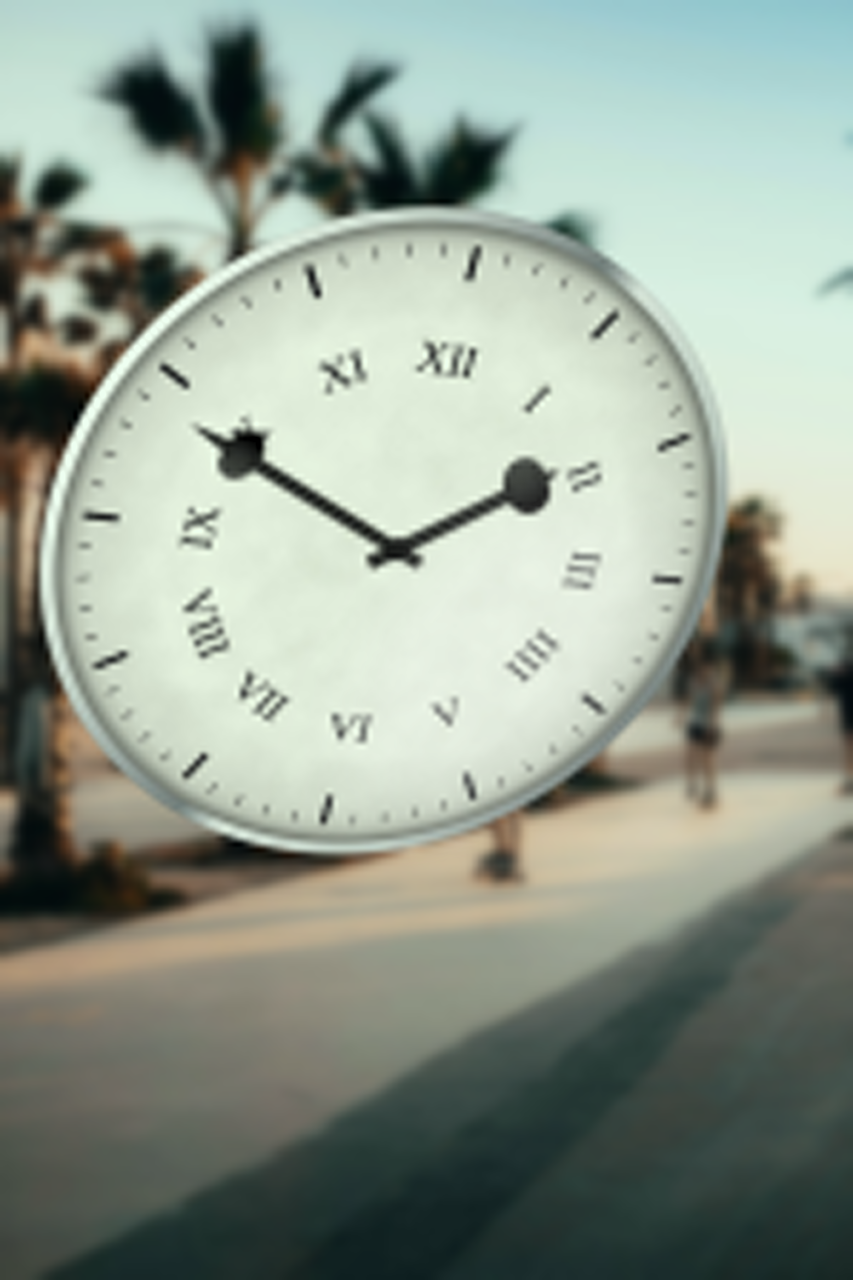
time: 1:49
